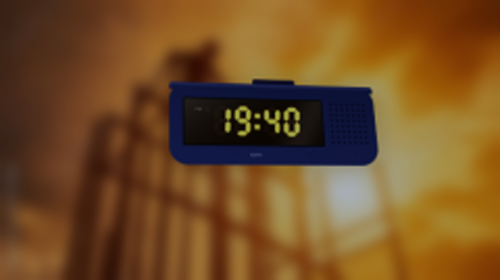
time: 19:40
